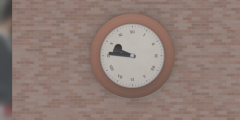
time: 9:46
